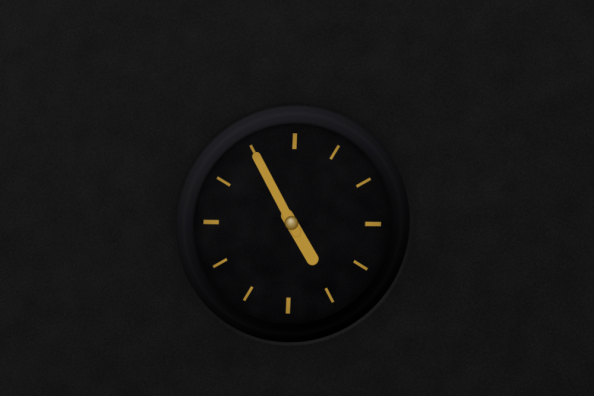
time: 4:55
